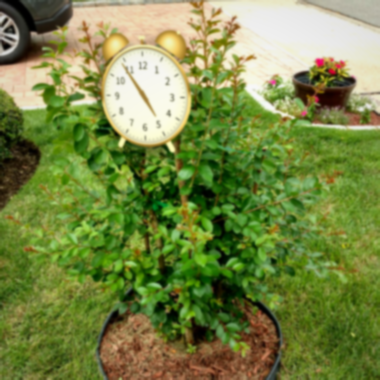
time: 4:54
